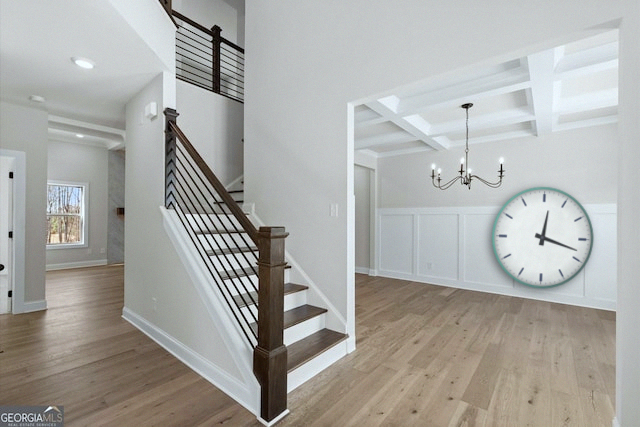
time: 12:18
